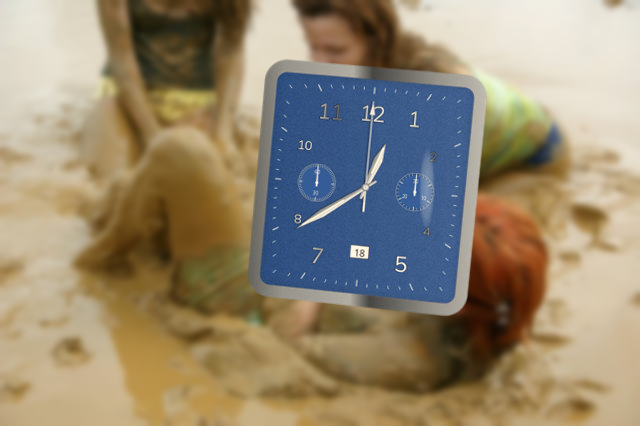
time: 12:39
